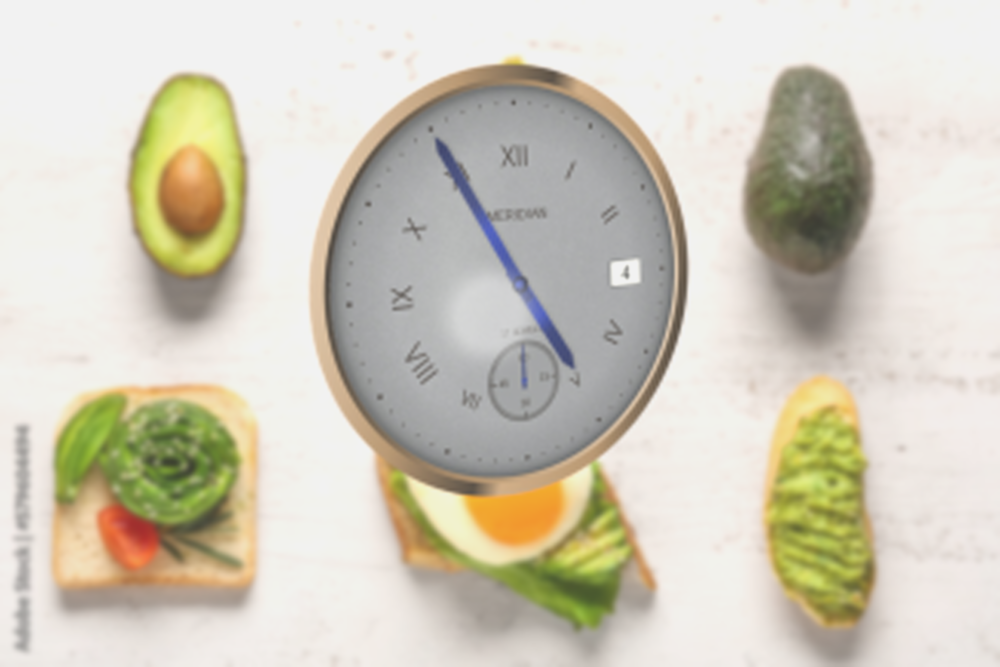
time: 4:55
